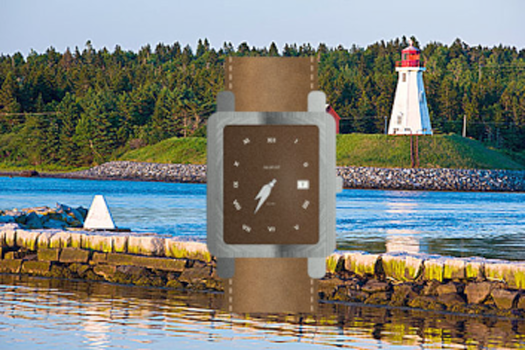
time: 7:35
